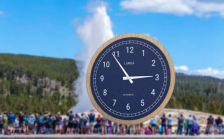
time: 2:54
